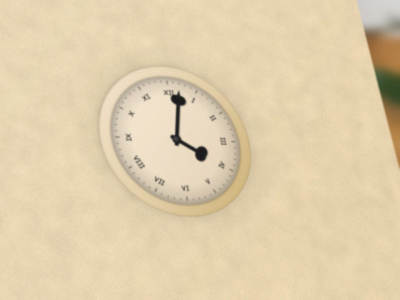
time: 4:02
